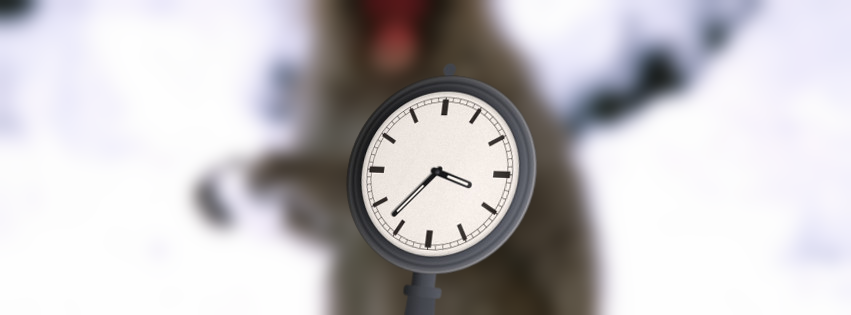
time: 3:37
